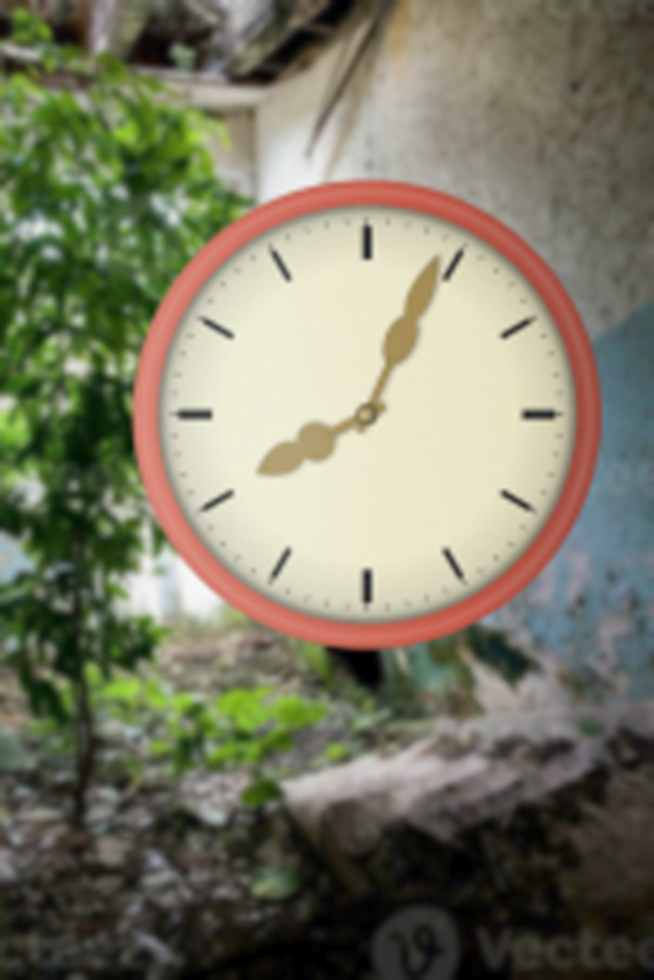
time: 8:04
